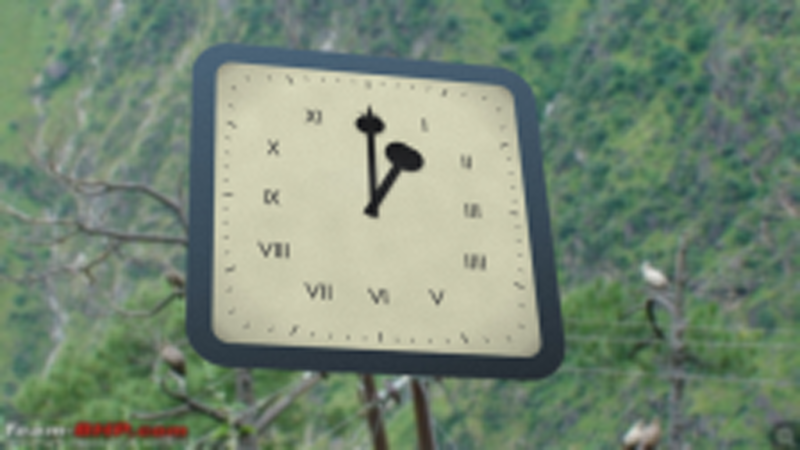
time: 1:00
